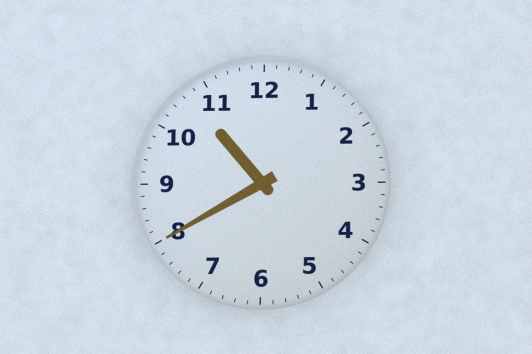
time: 10:40
